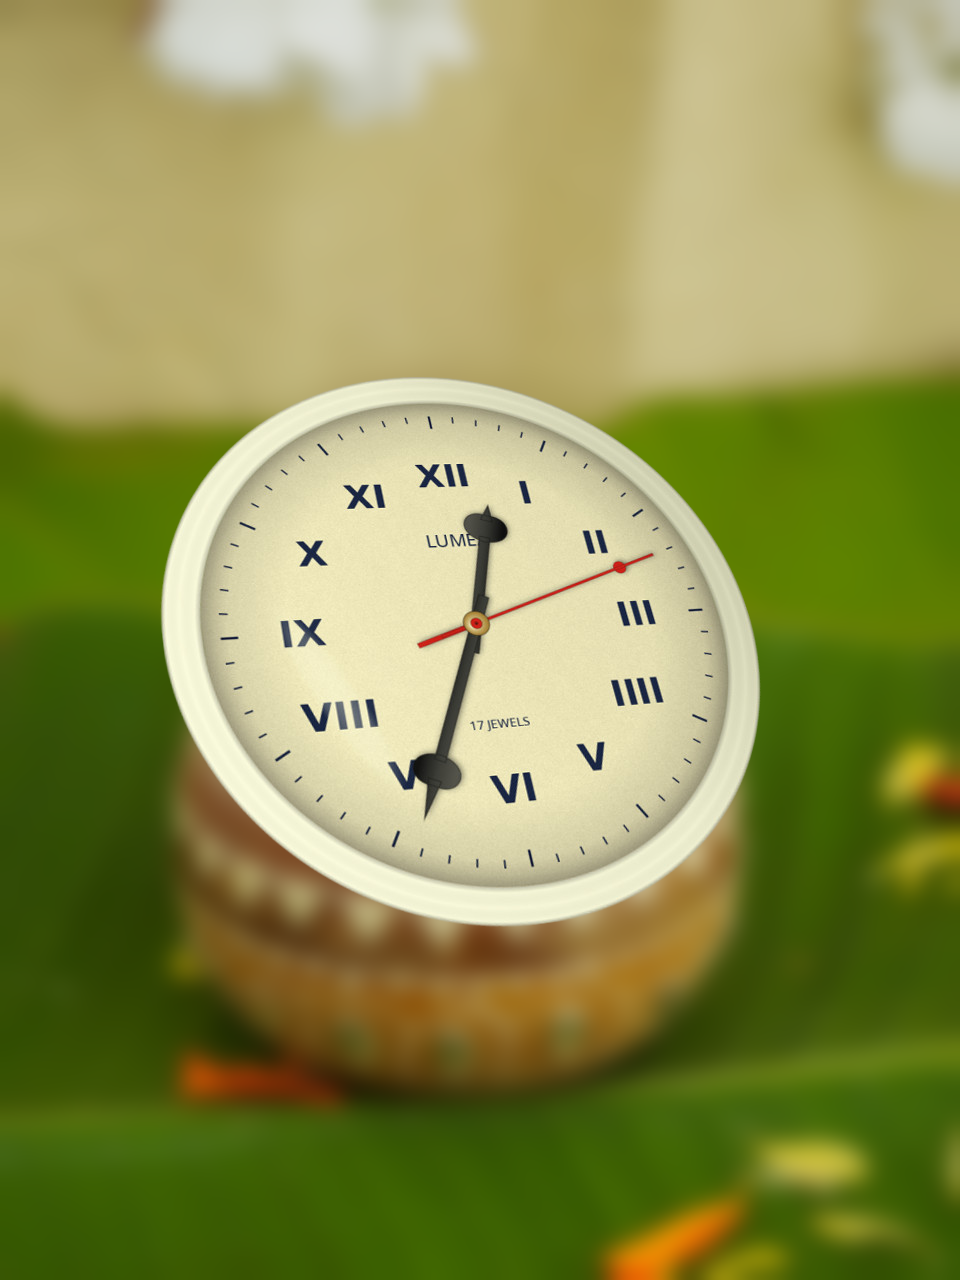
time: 12:34:12
